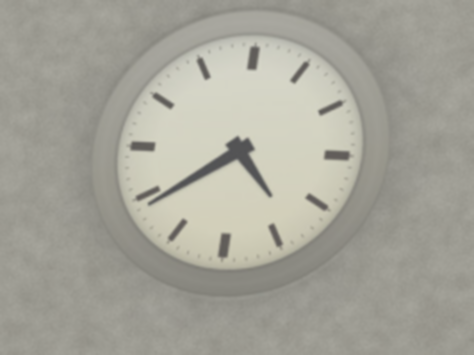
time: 4:39
